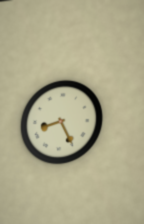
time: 8:25
